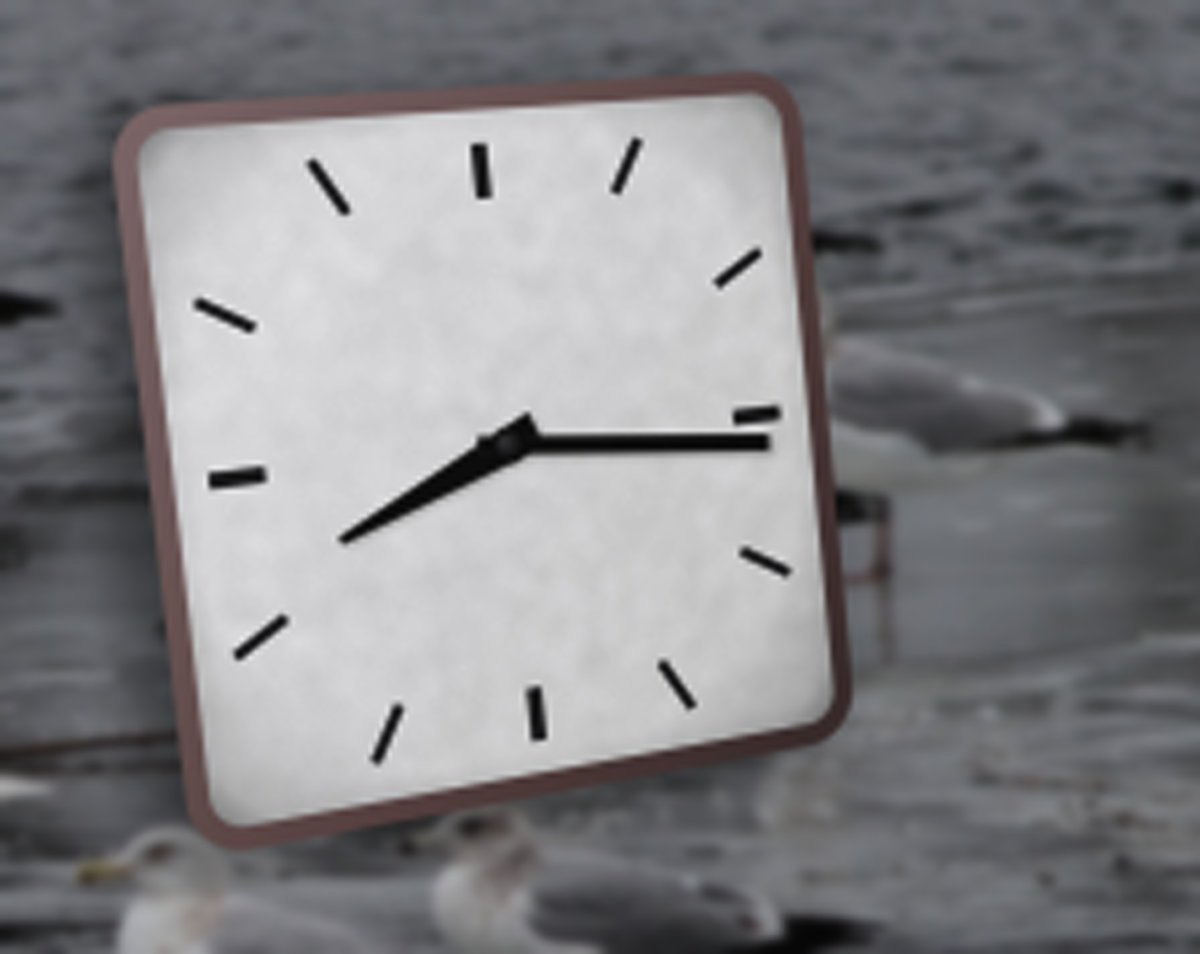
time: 8:16
